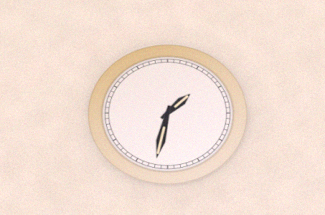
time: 1:32
